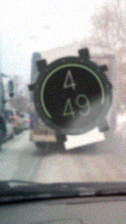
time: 4:49
